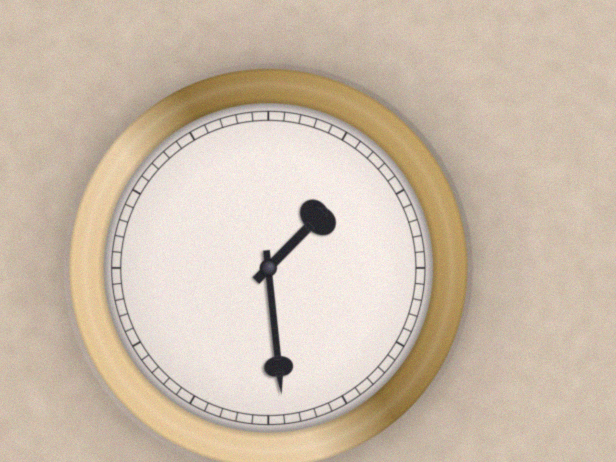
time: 1:29
